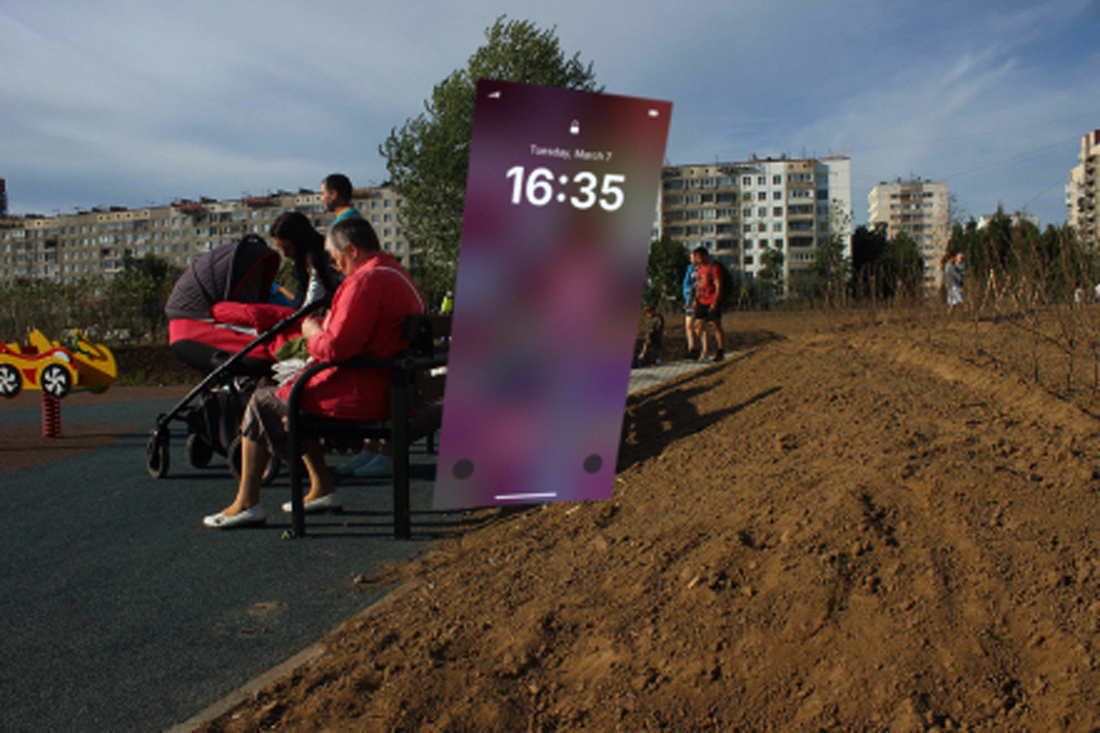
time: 16:35
